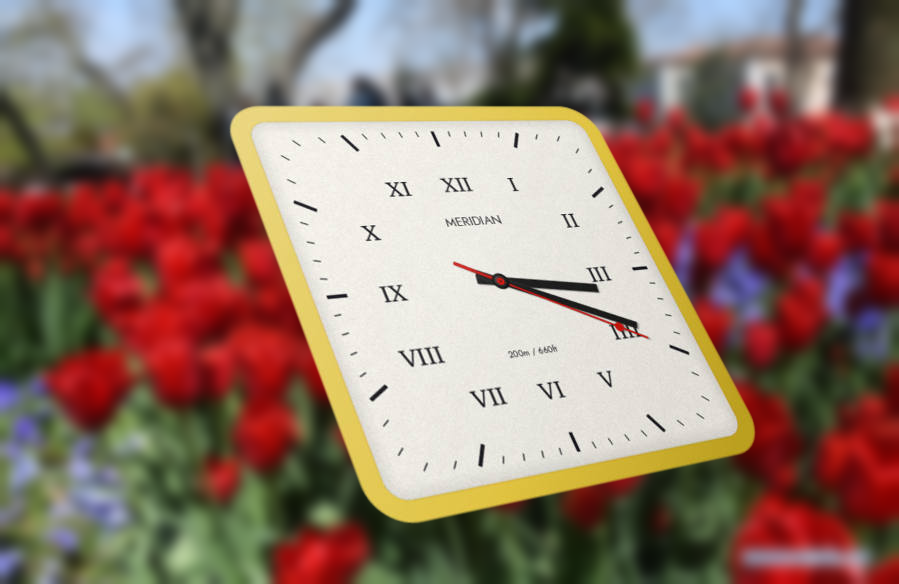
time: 3:19:20
